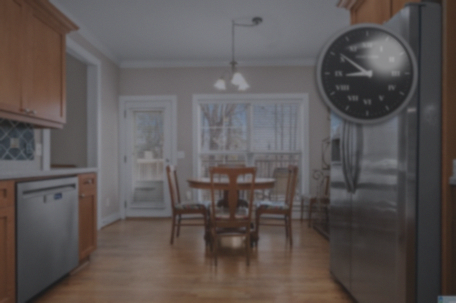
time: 8:51
